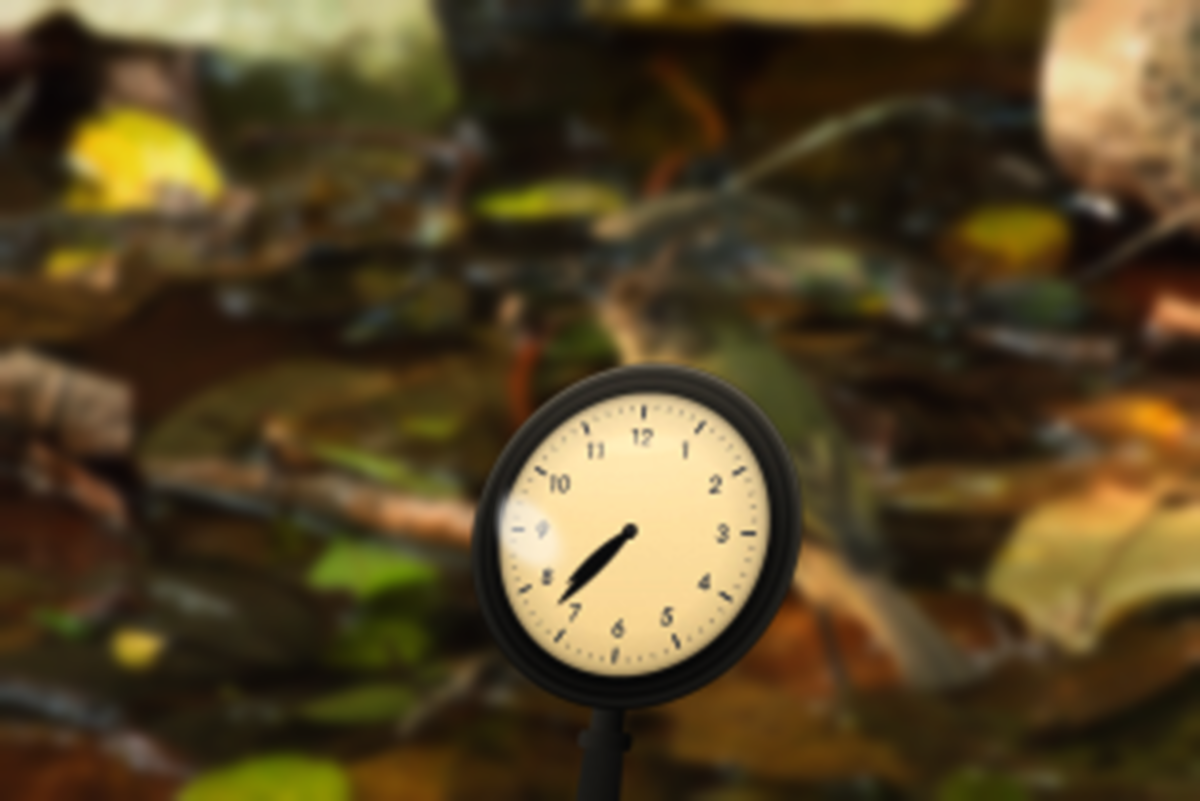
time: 7:37
